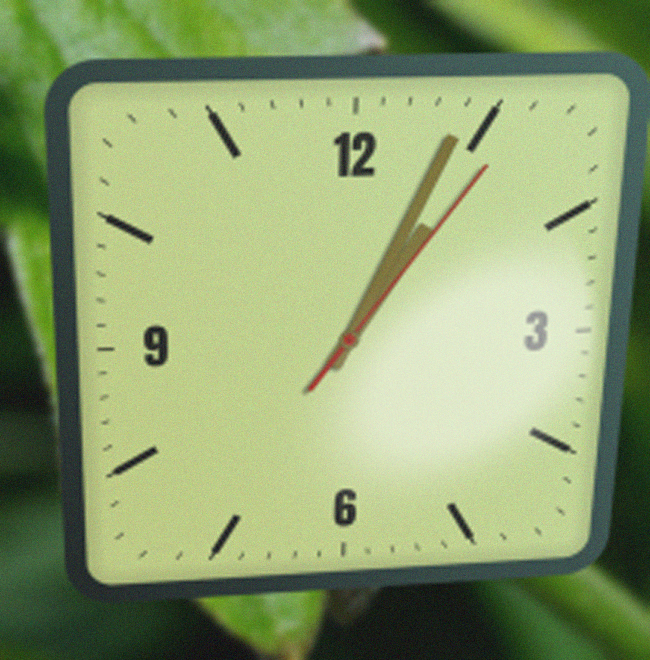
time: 1:04:06
